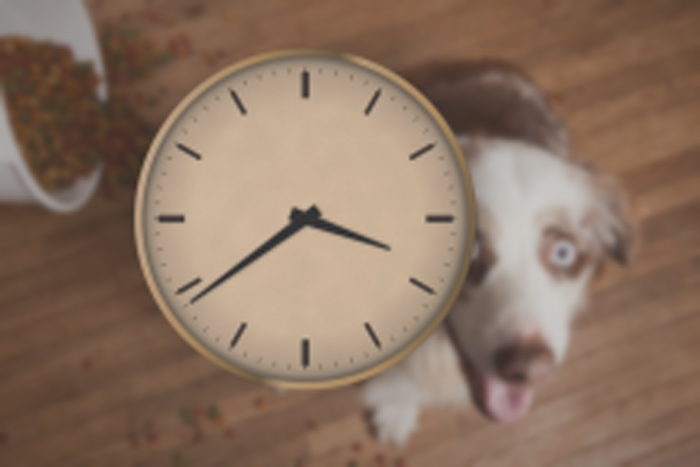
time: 3:39
